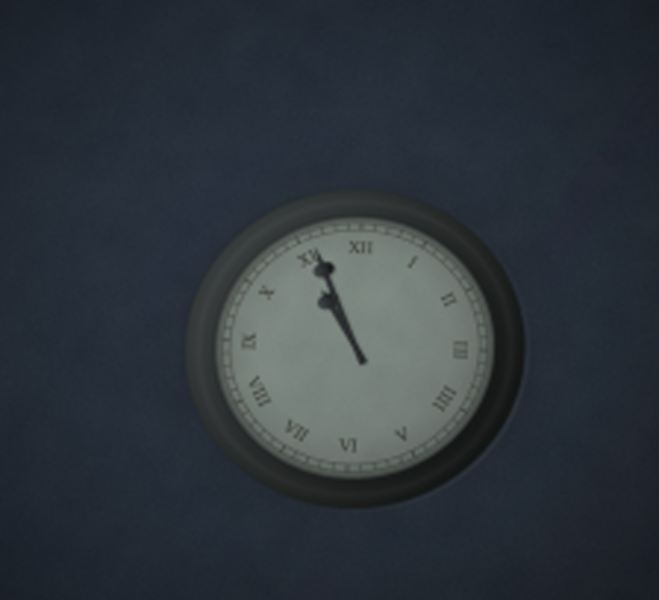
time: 10:56
